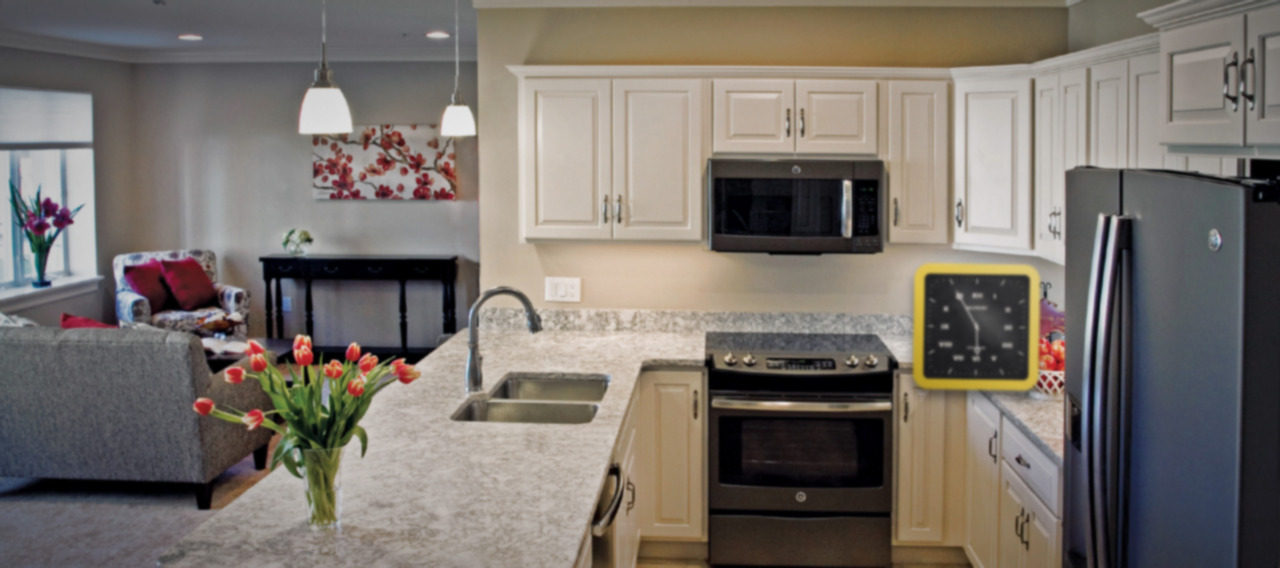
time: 5:55
